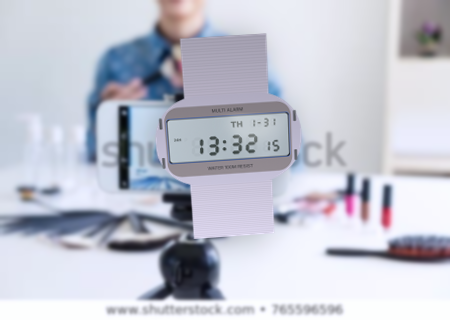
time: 13:32:15
